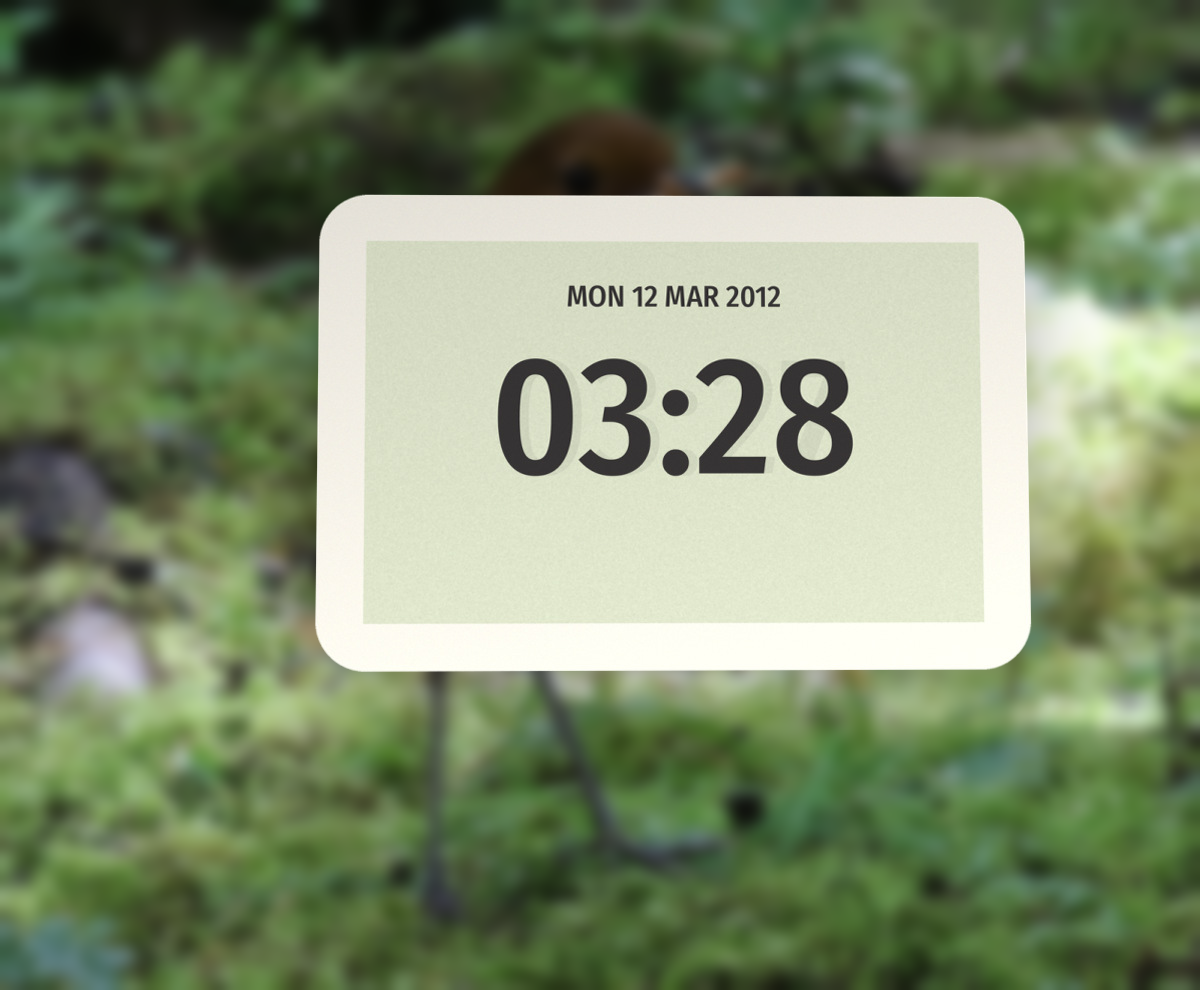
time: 3:28
